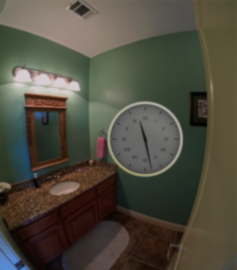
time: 11:28
